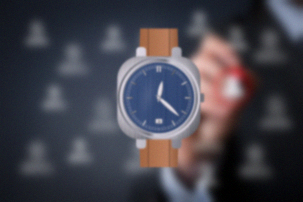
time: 12:22
